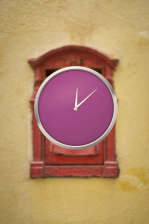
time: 12:08
